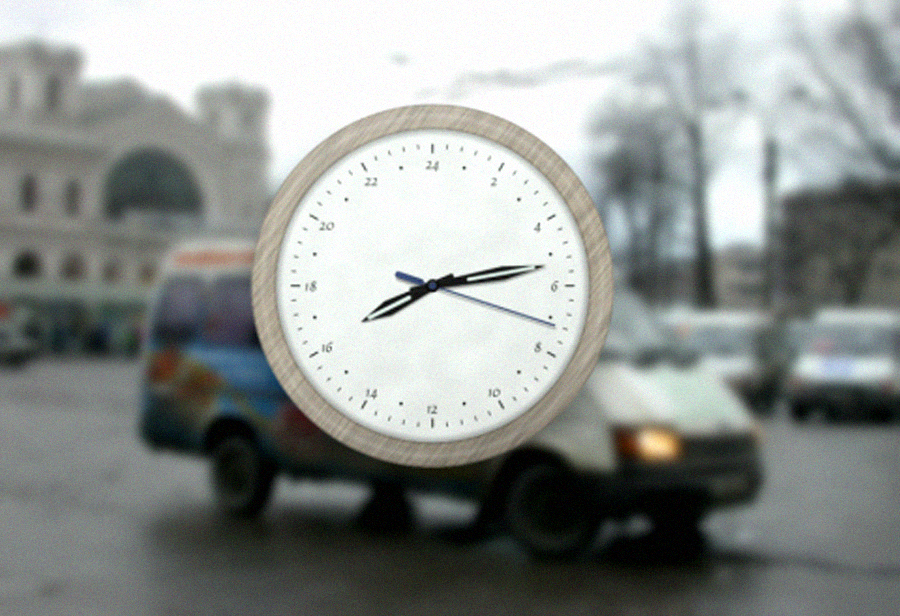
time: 16:13:18
